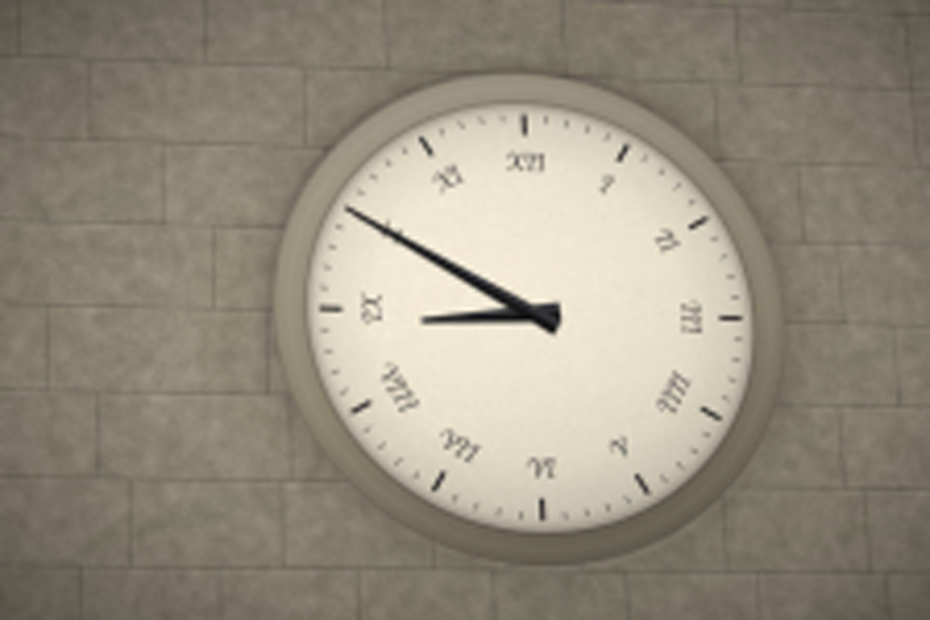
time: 8:50
